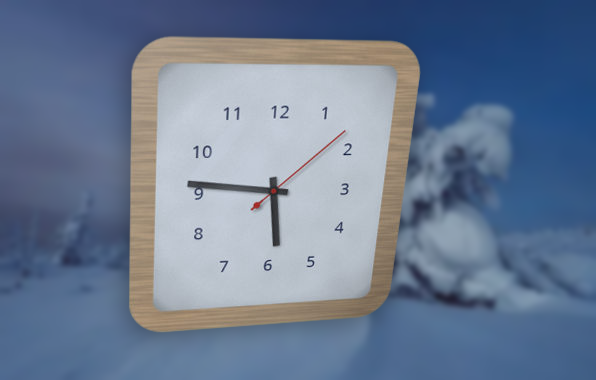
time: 5:46:08
